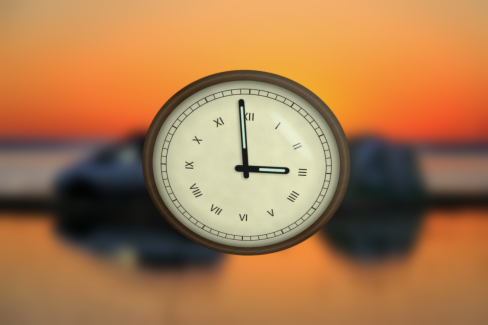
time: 2:59
